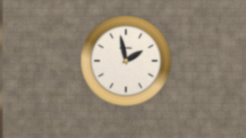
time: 1:58
